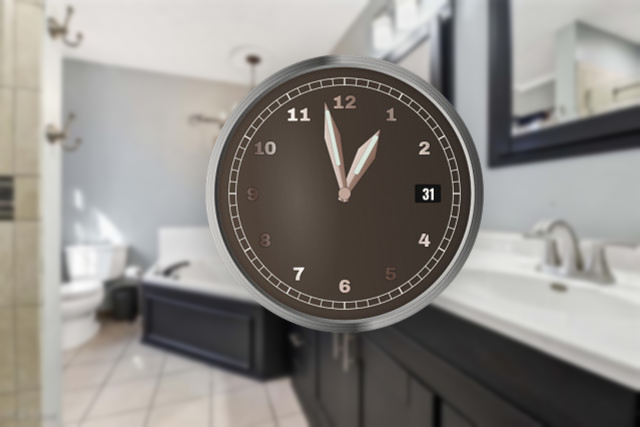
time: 12:58
